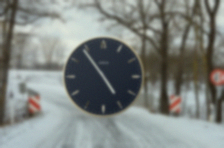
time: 4:54
